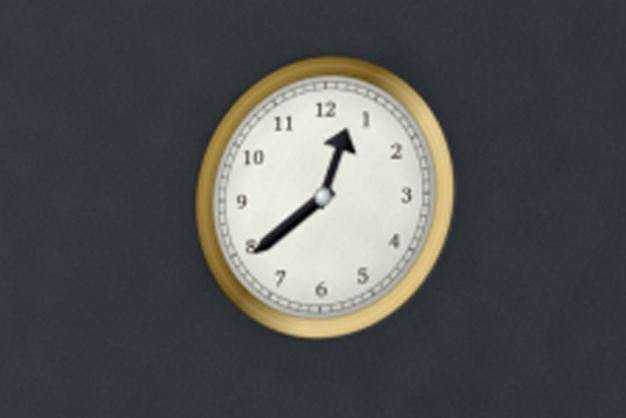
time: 12:39
